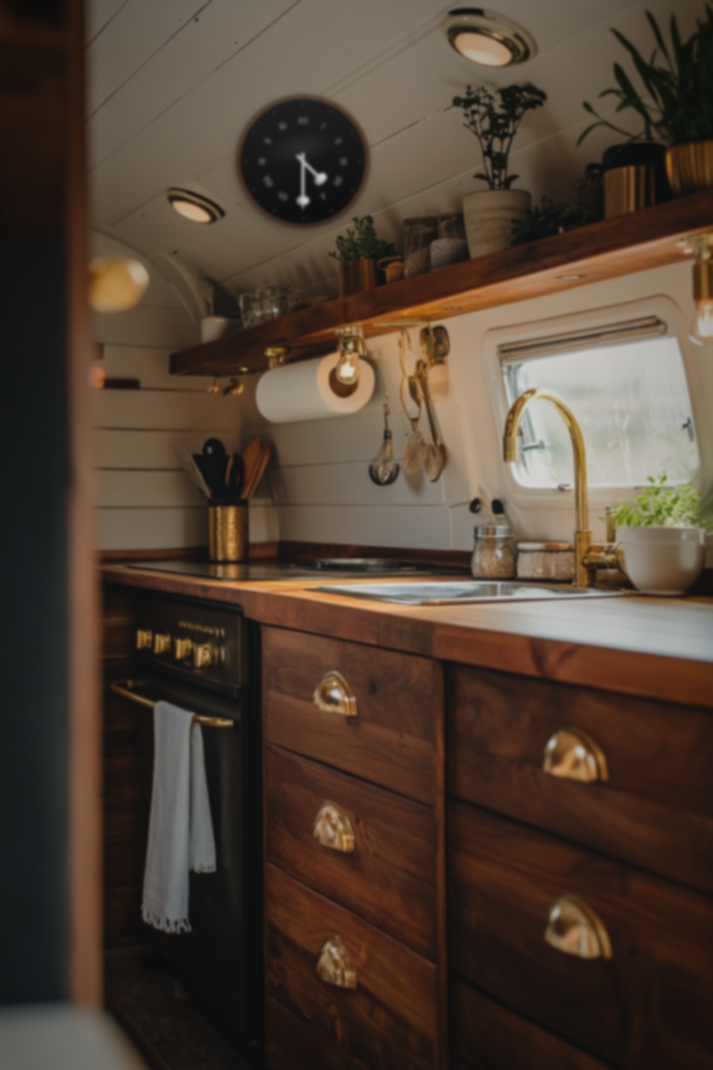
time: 4:30
